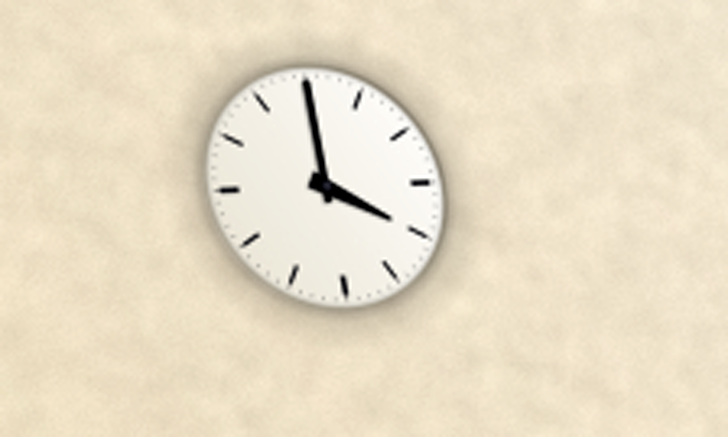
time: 4:00
